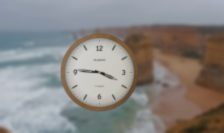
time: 3:46
